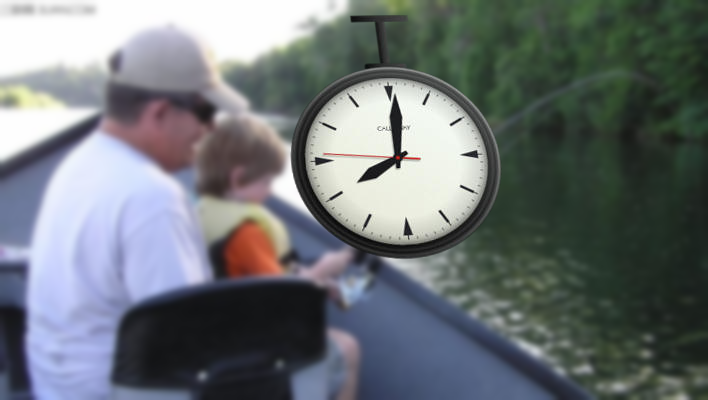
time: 8:00:46
